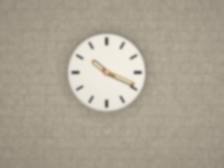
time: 10:19
